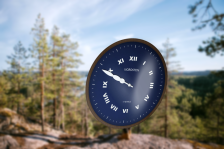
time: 9:49
